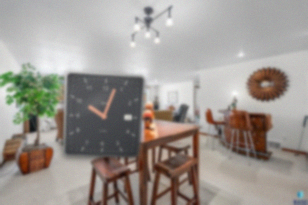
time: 10:03
